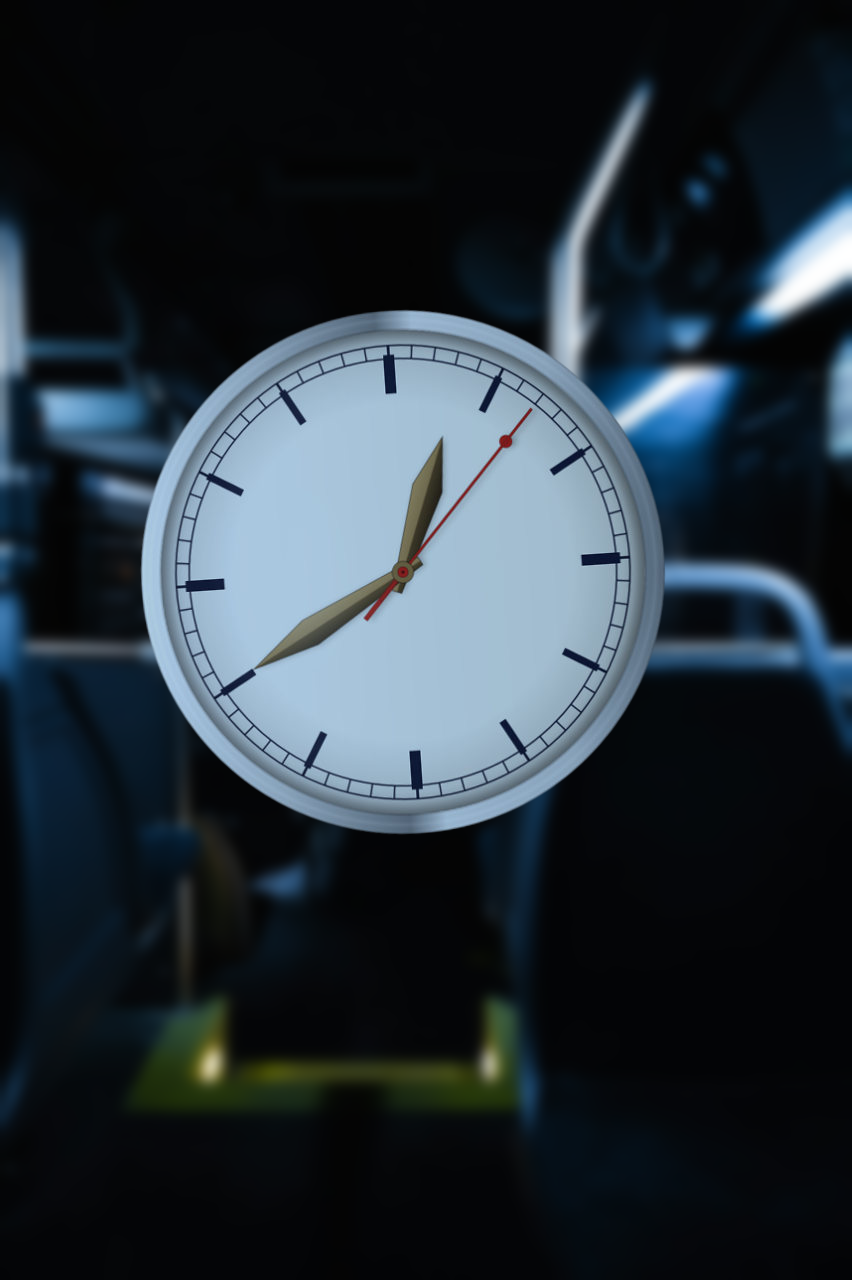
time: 12:40:07
